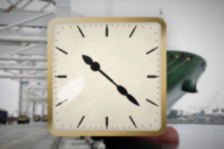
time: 10:22
